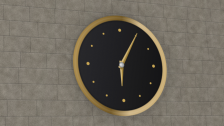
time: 6:05
